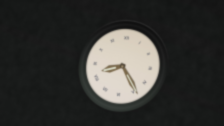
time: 8:24
